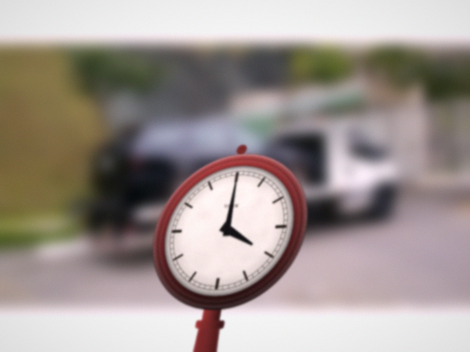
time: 4:00
